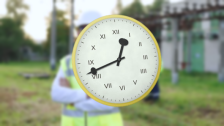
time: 12:42
